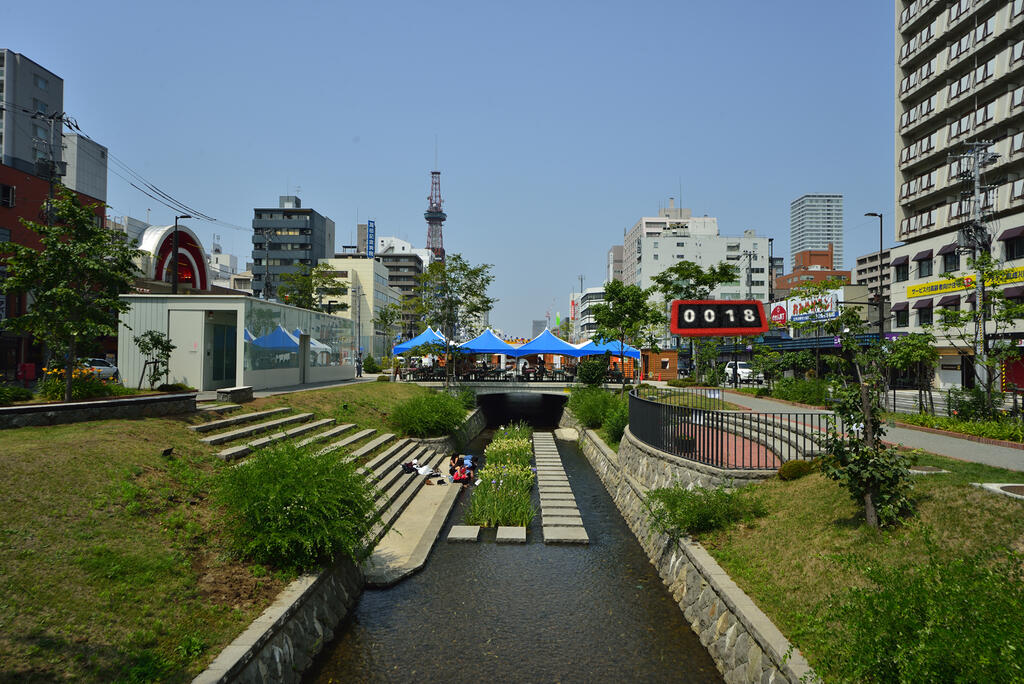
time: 0:18
